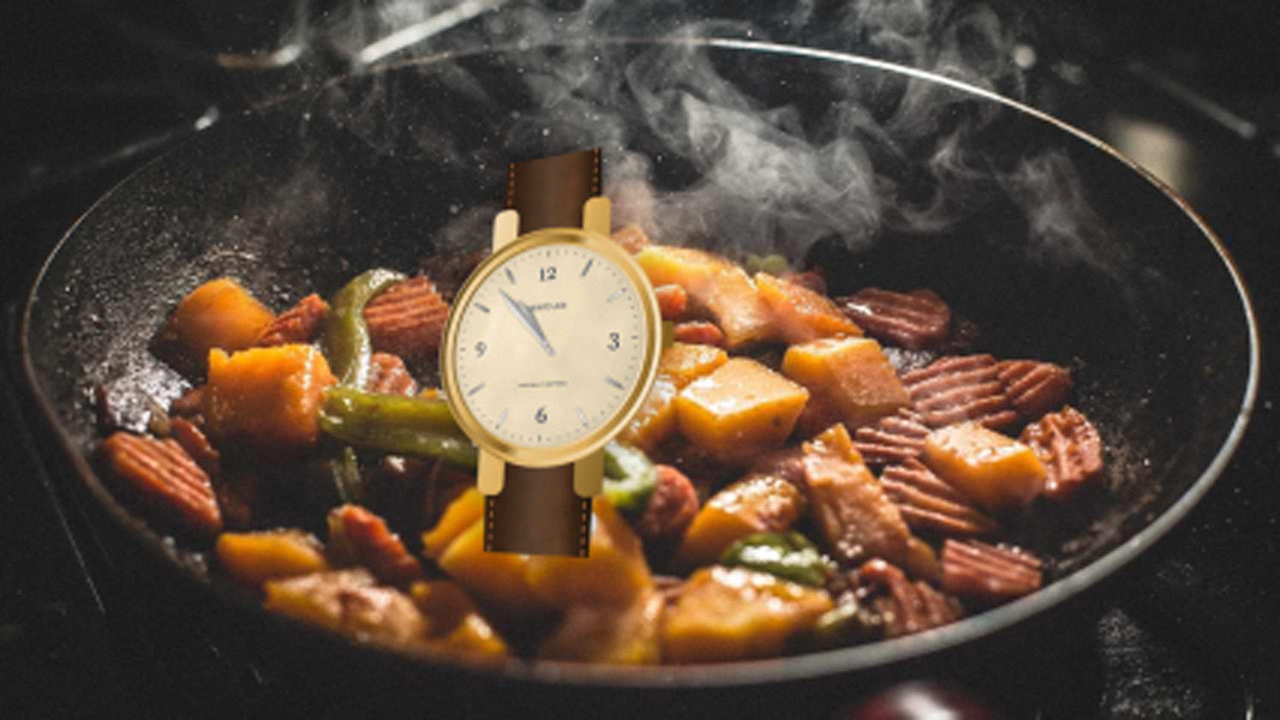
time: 10:53
